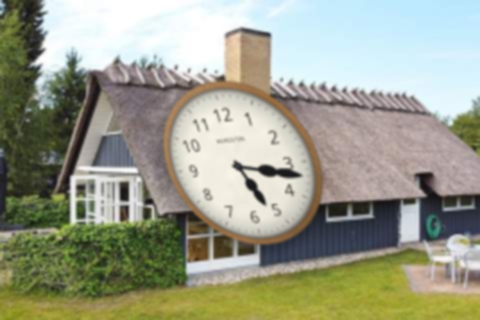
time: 5:17
